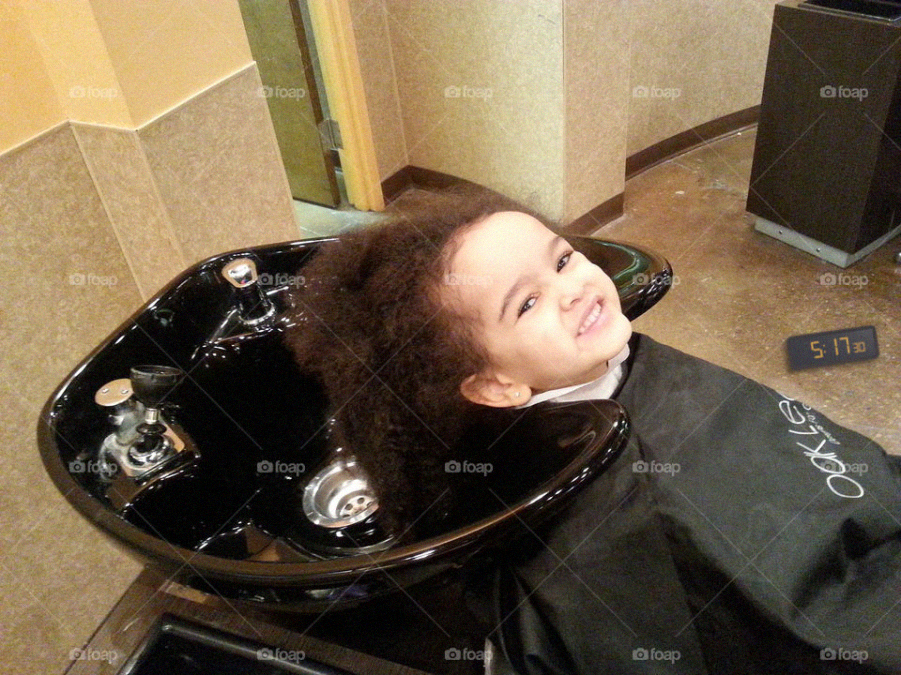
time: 5:17:30
